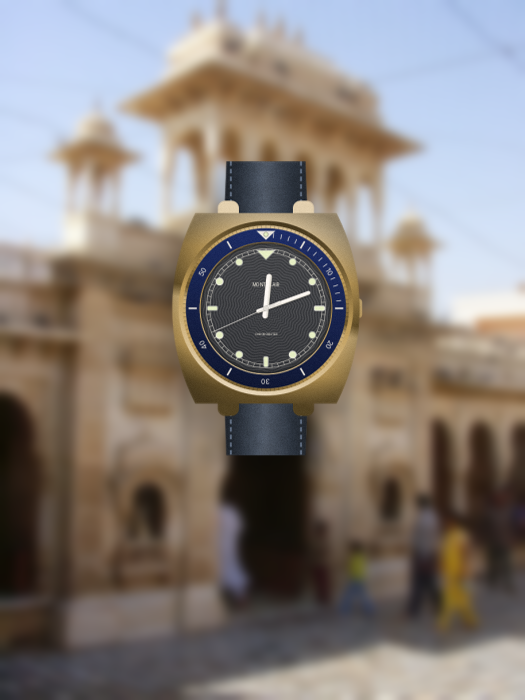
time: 12:11:41
